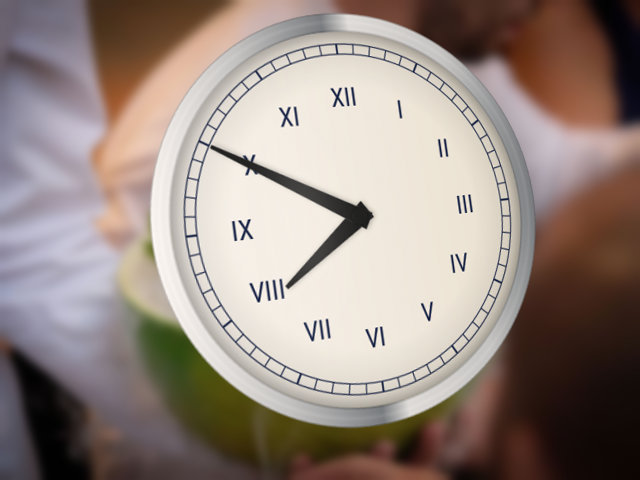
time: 7:50
